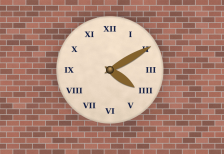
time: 4:10
